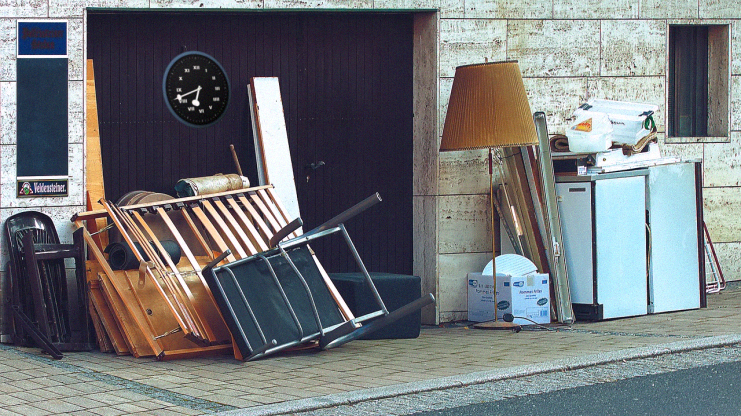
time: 6:42
